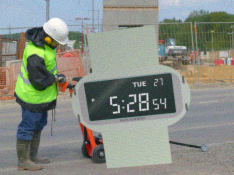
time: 5:28:54
